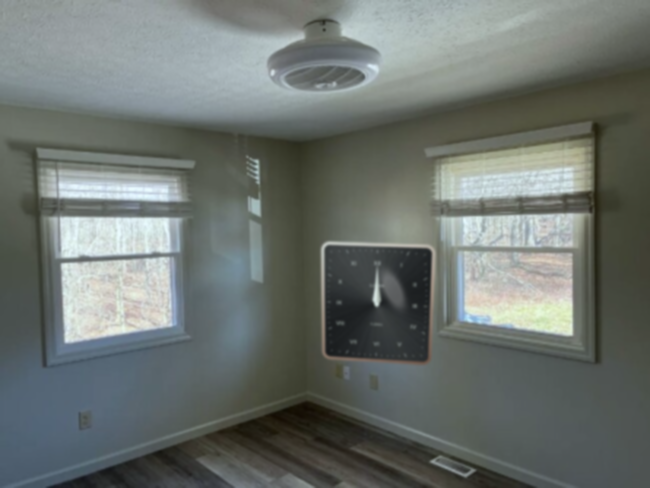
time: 12:00
